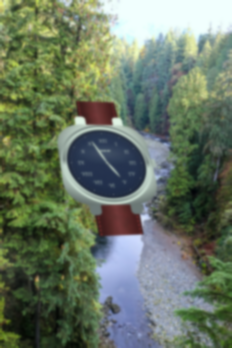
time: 4:56
